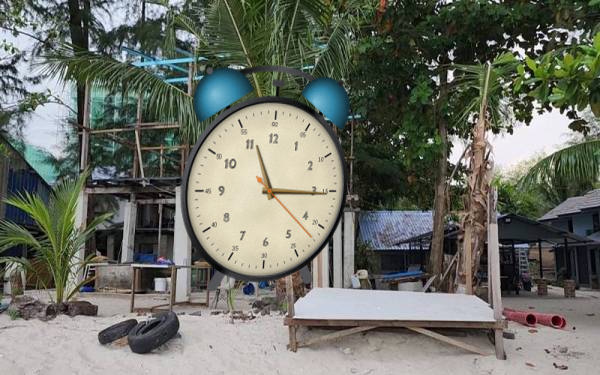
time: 11:15:22
